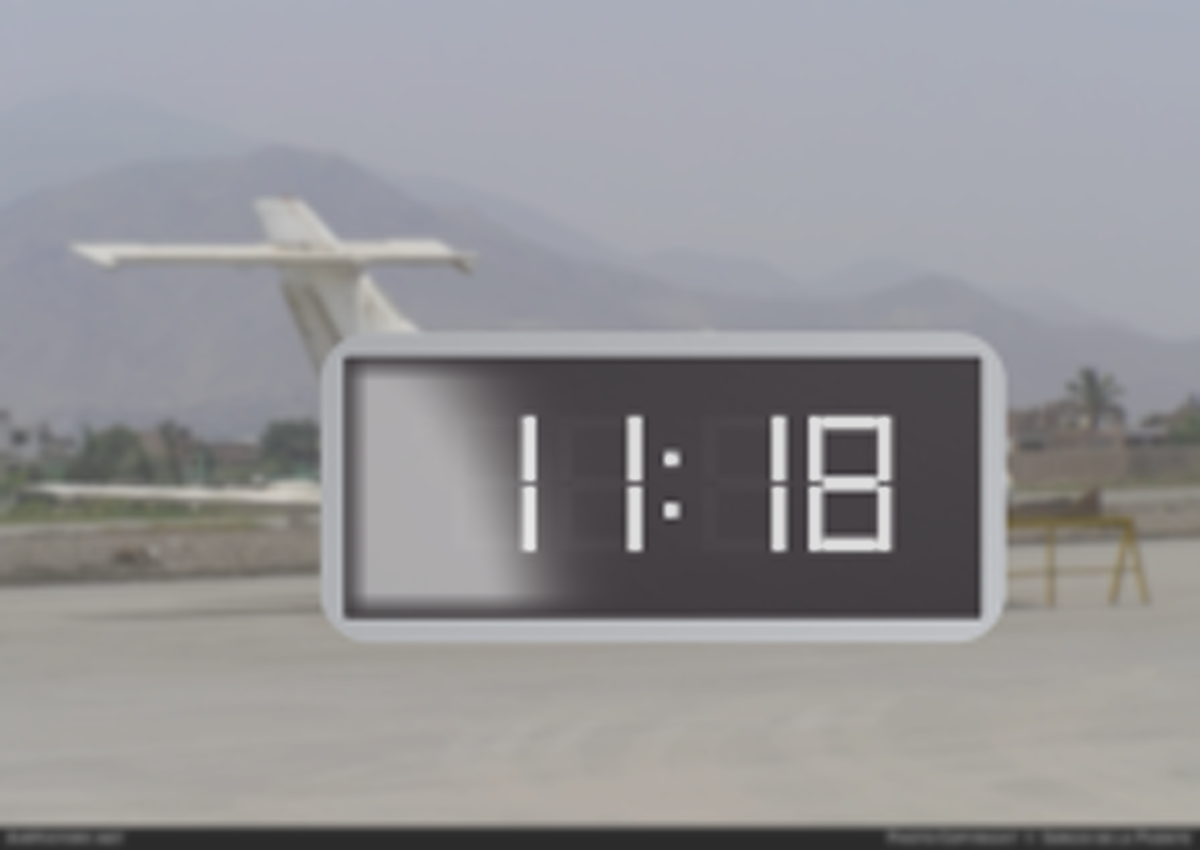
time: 11:18
